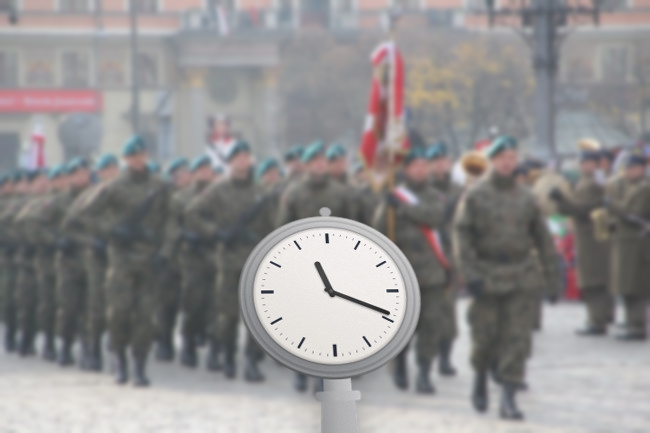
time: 11:19
